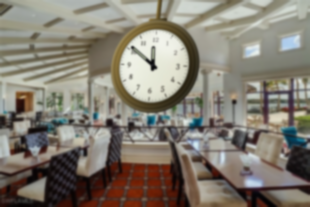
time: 11:51
